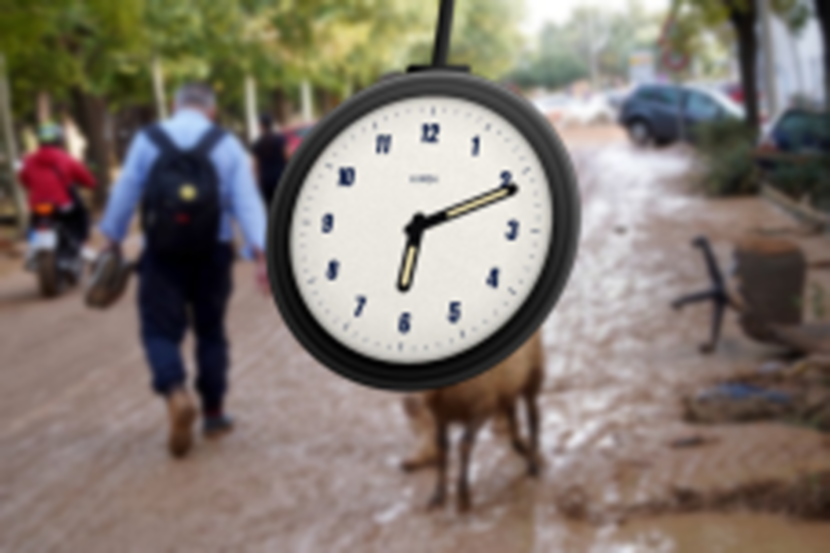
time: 6:11
